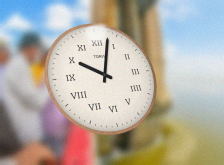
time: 10:03
